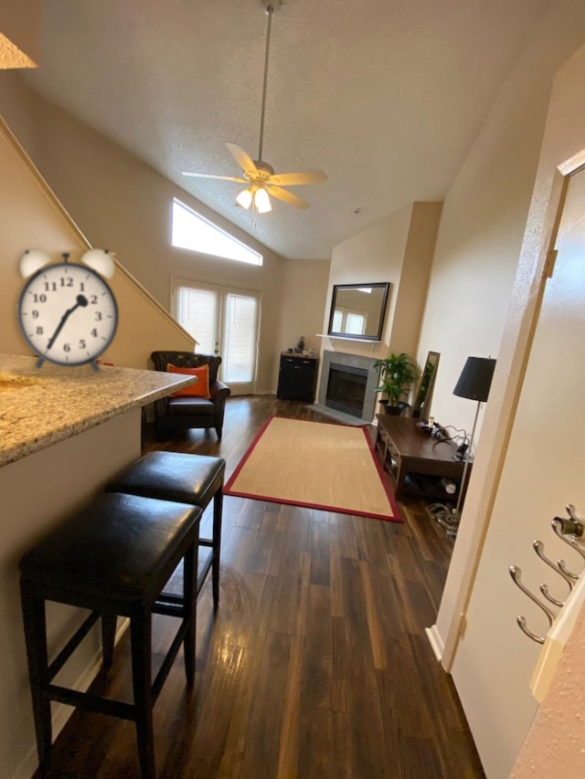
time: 1:35
